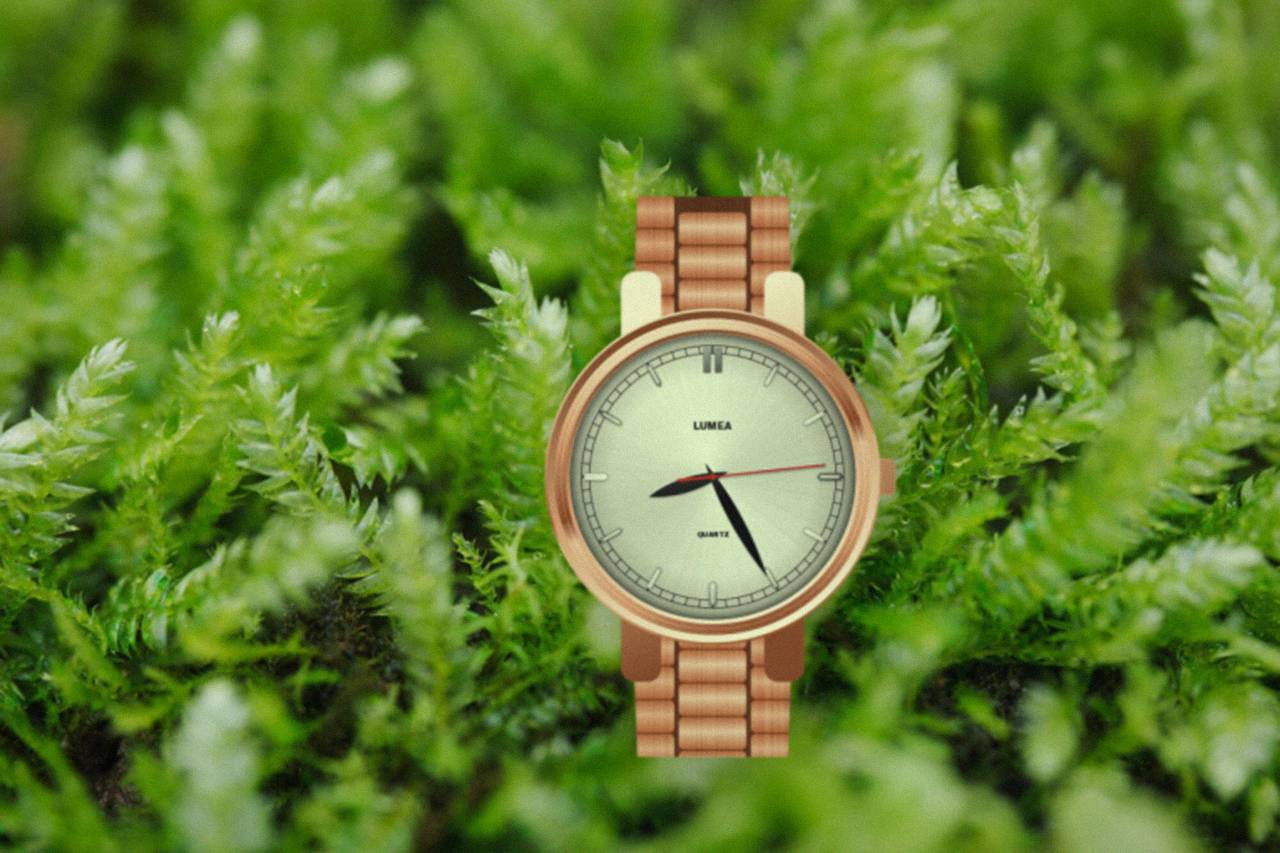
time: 8:25:14
